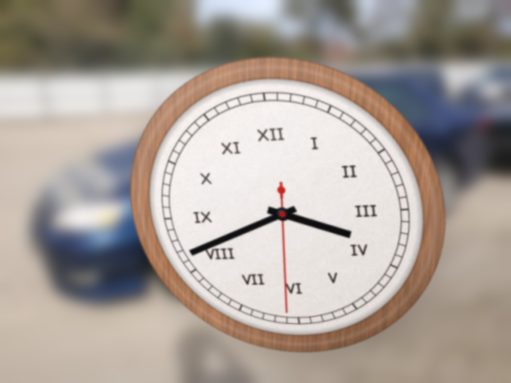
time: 3:41:31
